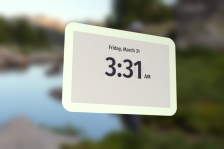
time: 3:31
